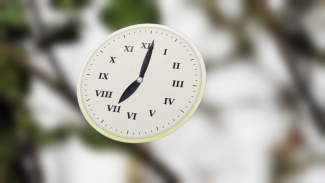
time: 7:01
